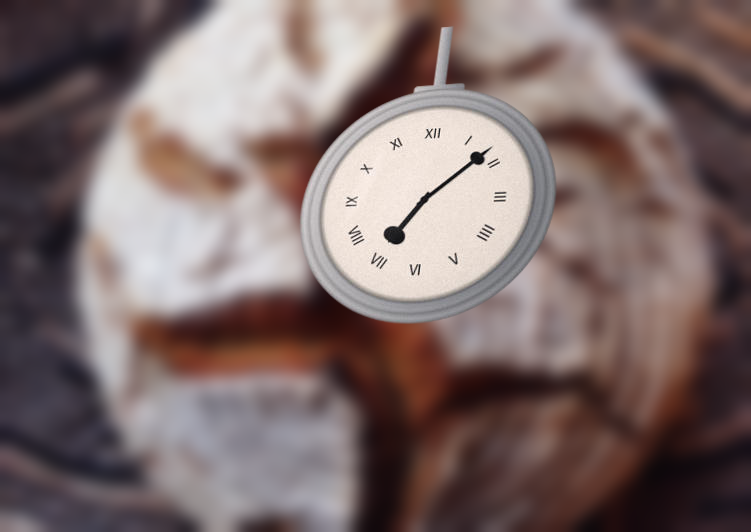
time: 7:08
